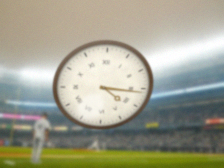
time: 4:16
